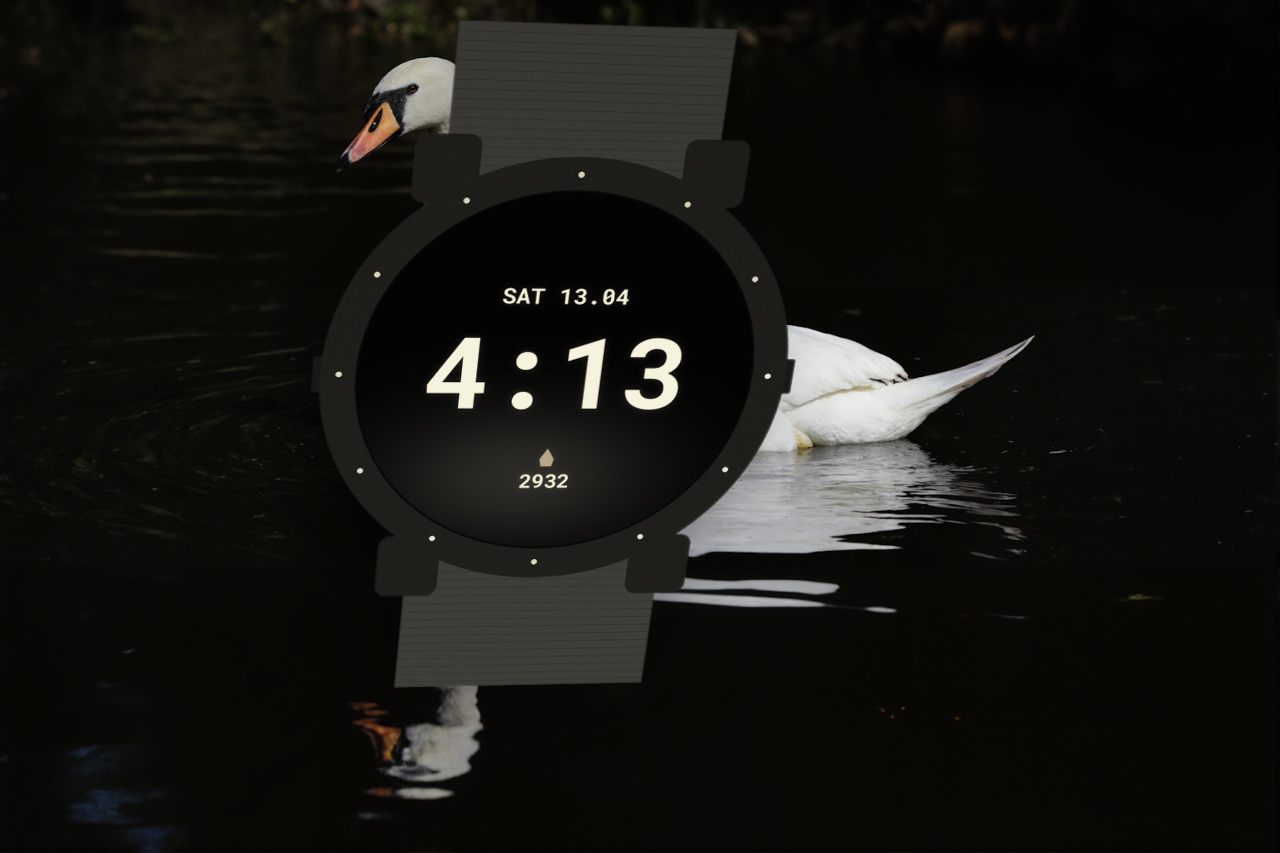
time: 4:13
